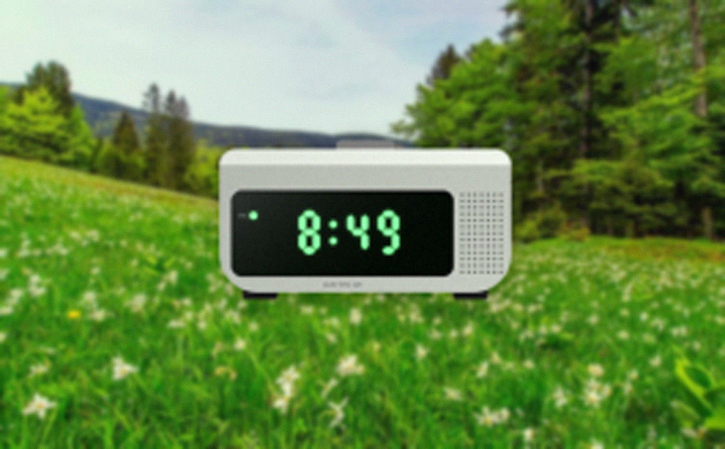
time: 8:49
